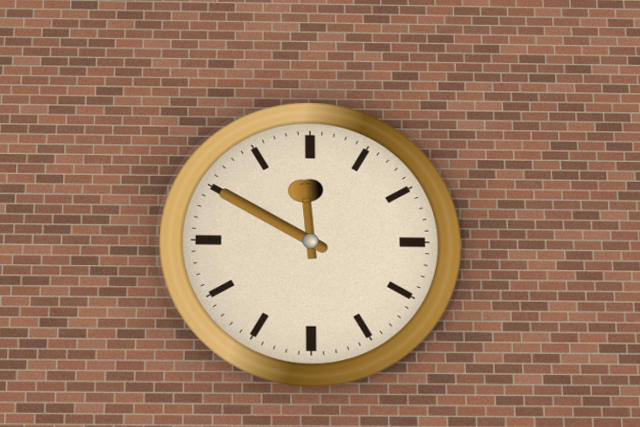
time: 11:50
